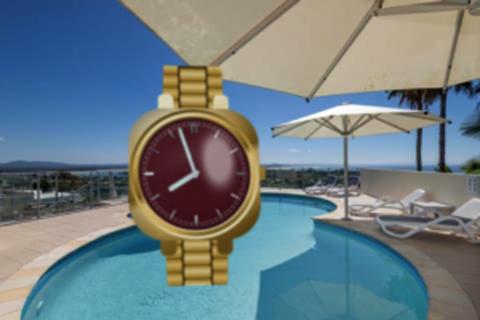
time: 7:57
